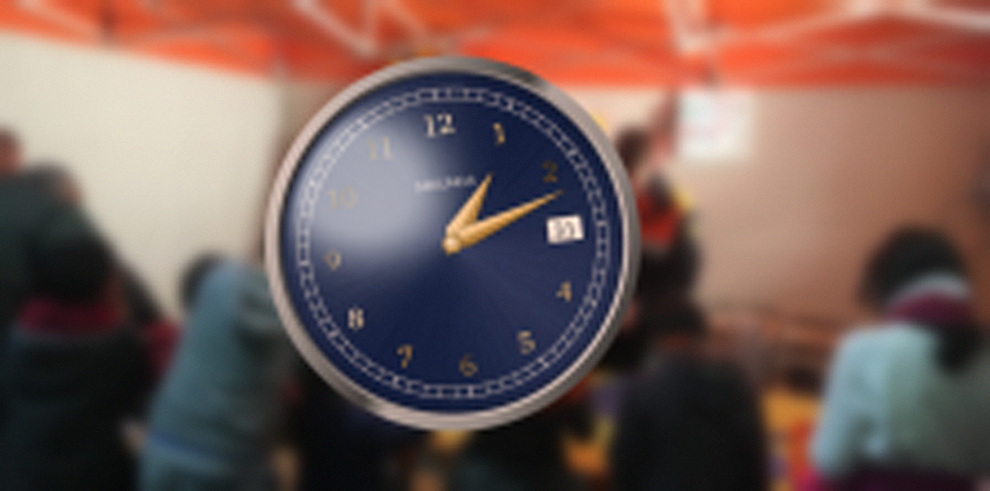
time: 1:12
